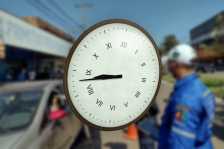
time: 8:43
